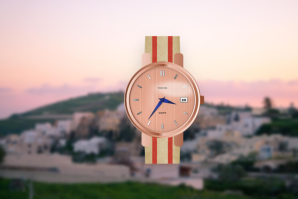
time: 3:36
